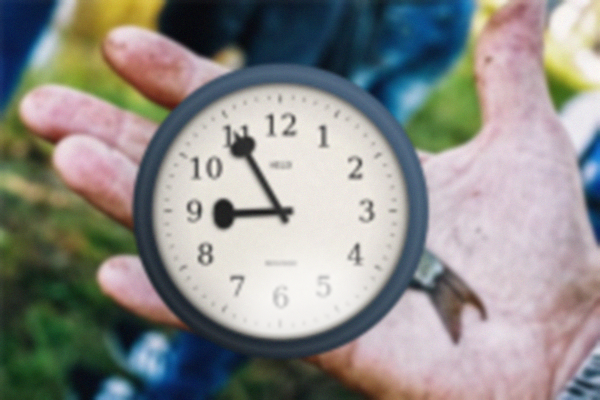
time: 8:55
